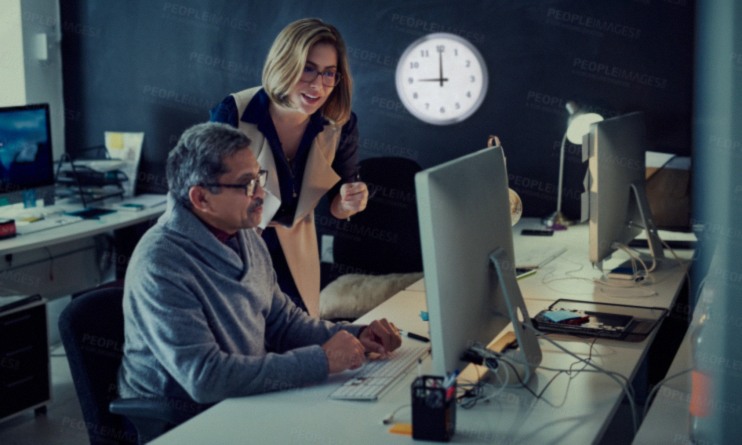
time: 9:00
